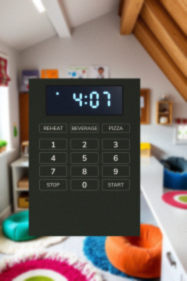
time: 4:07
